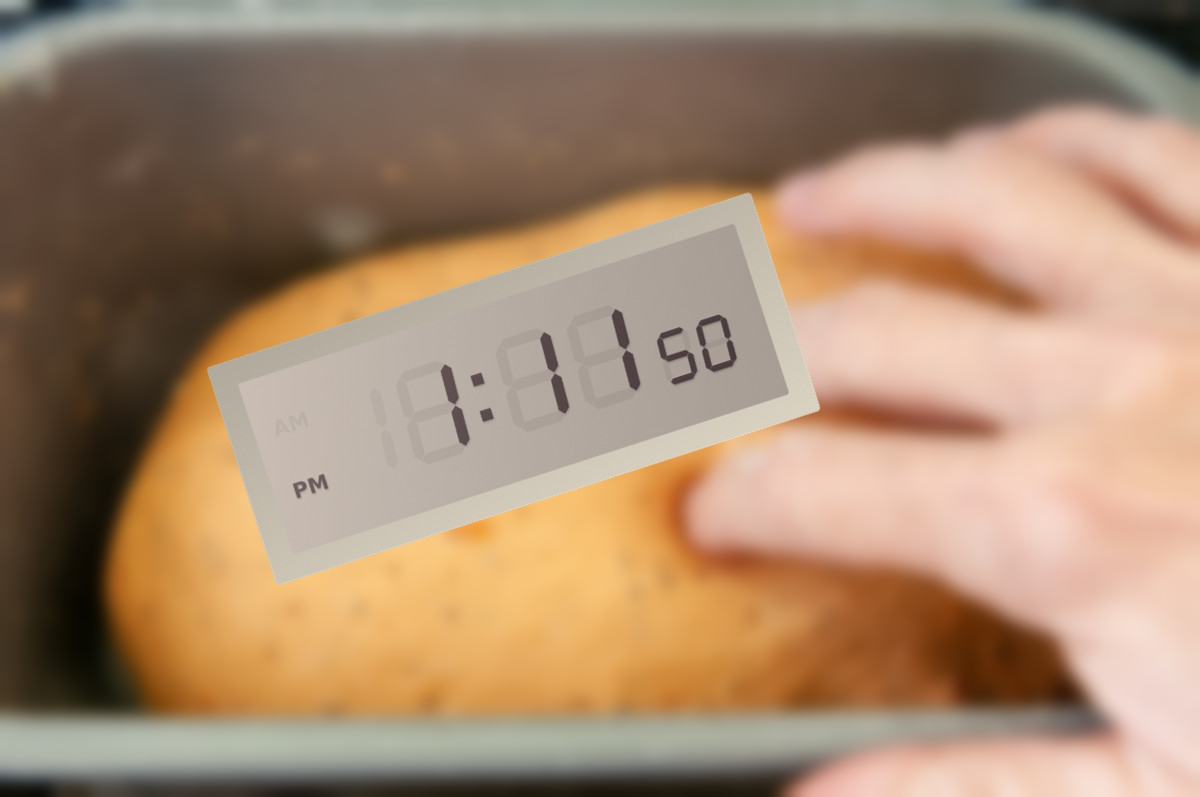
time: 1:11:50
